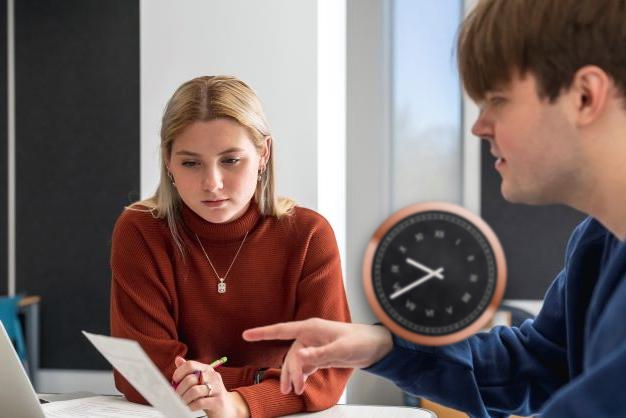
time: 9:39
